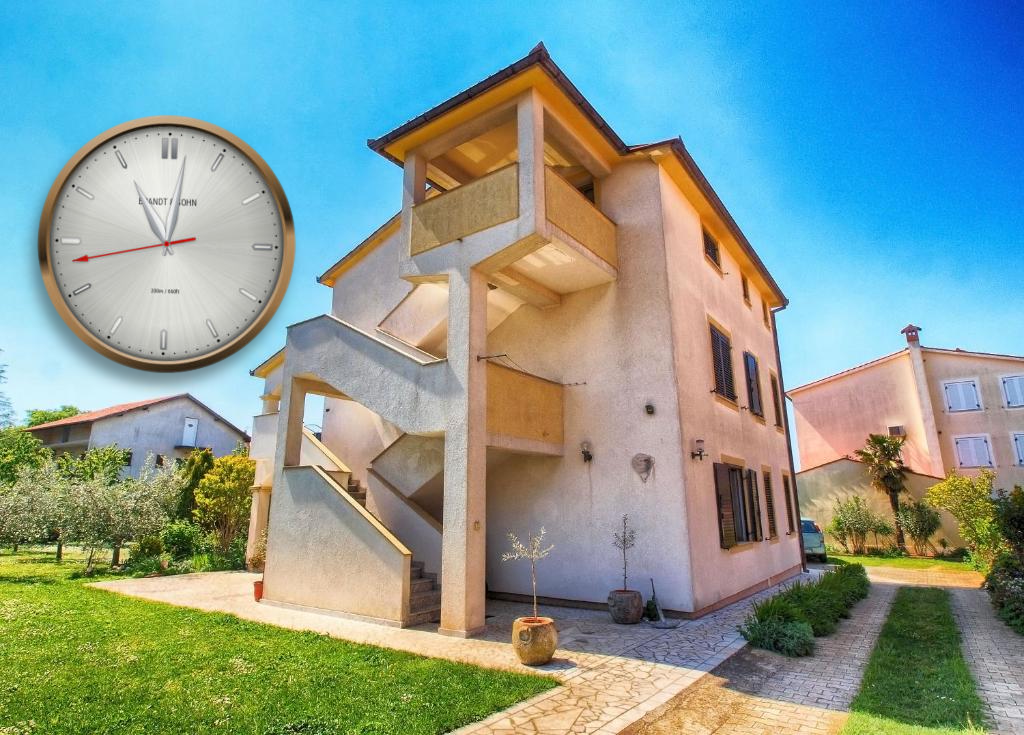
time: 11:01:43
